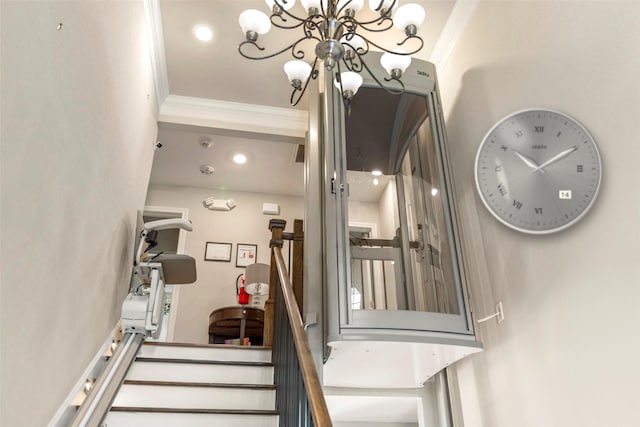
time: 10:10
